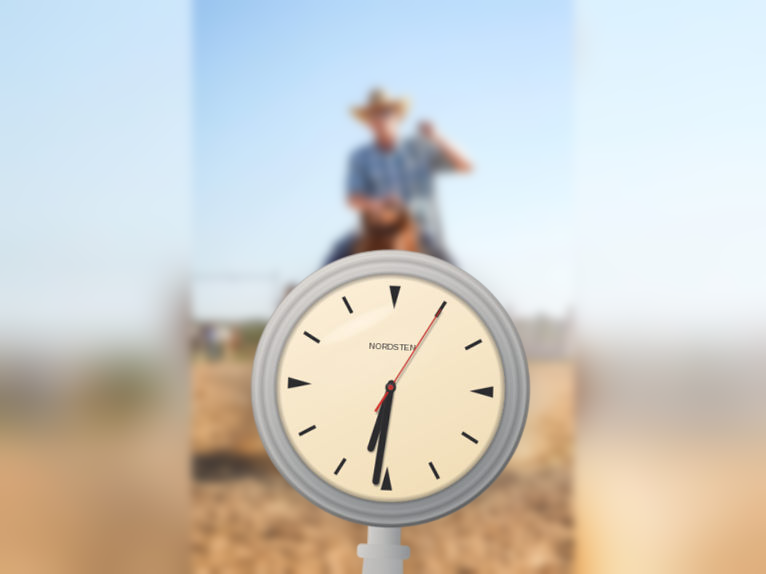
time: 6:31:05
